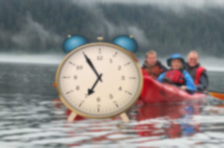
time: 6:55
